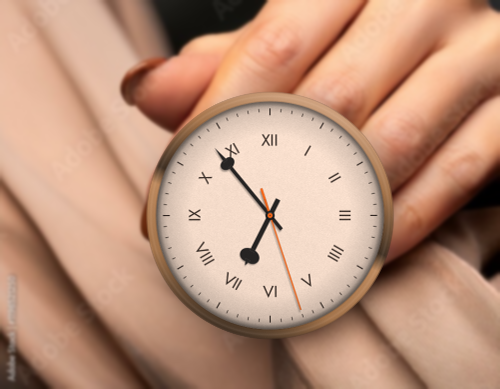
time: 6:53:27
